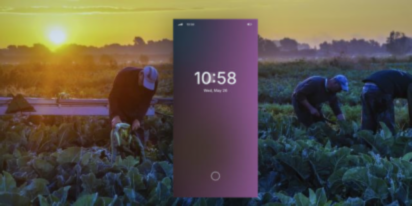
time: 10:58
